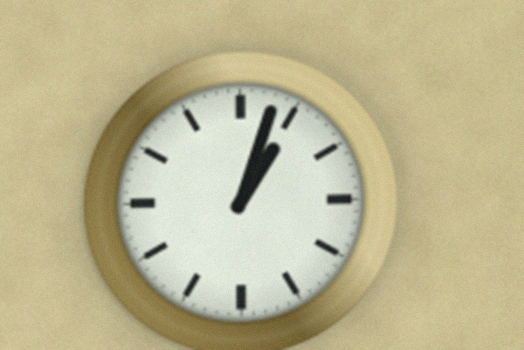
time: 1:03
